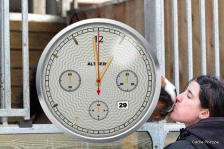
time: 12:59
